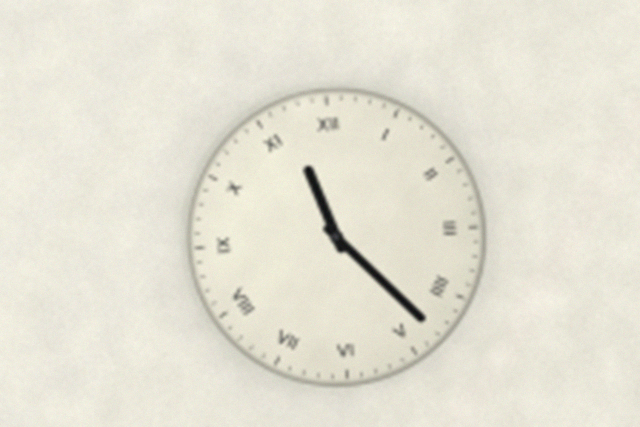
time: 11:23
